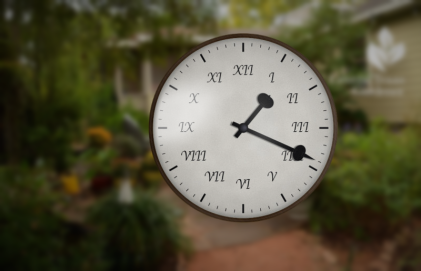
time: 1:19
